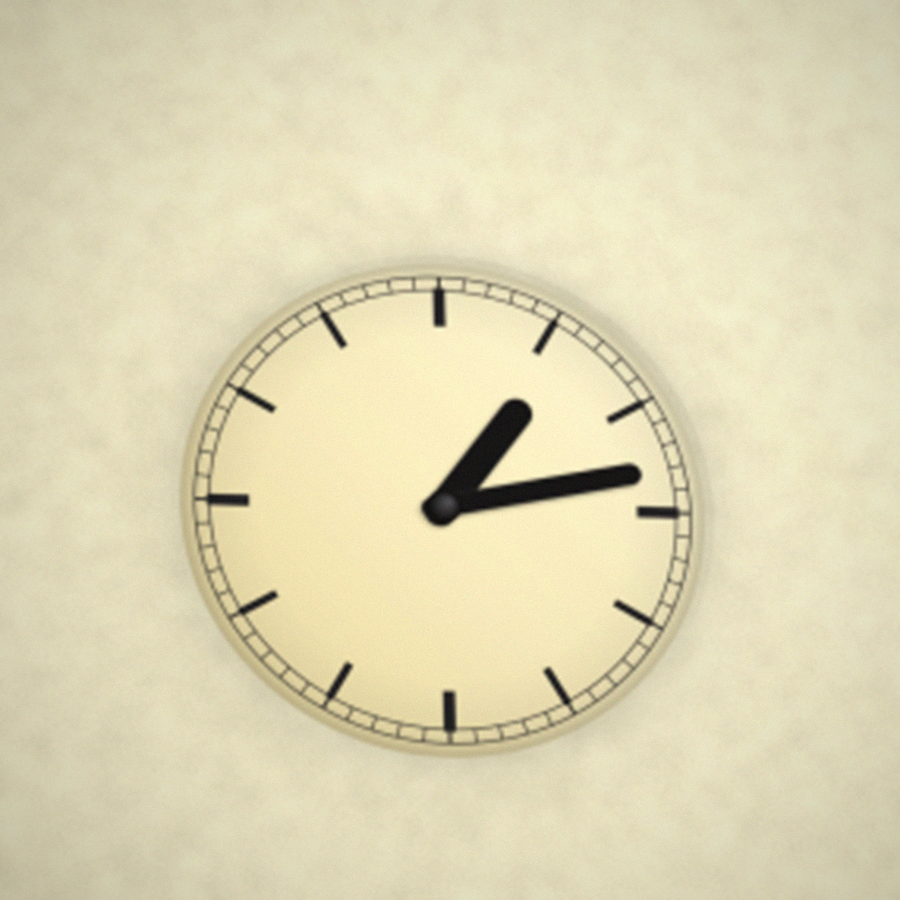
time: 1:13
